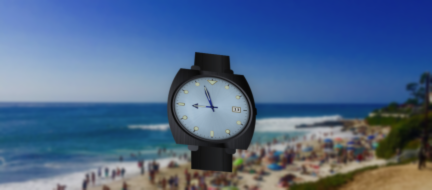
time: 8:57
